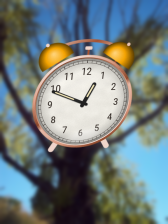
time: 12:49
